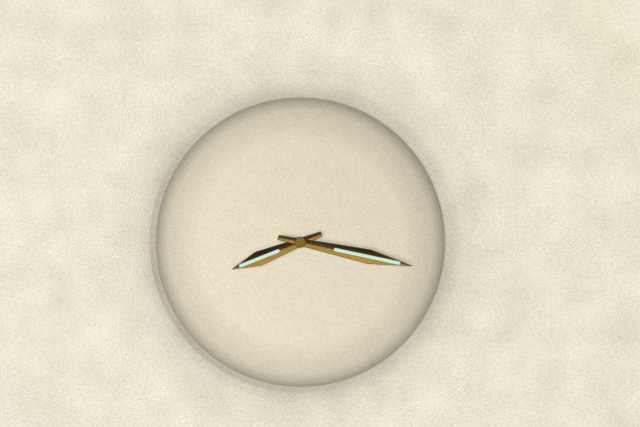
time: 8:17
